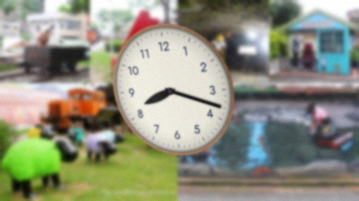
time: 8:18
